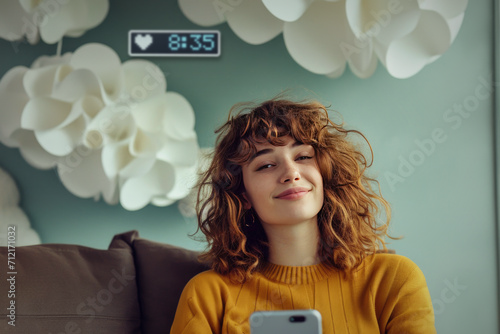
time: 8:35
